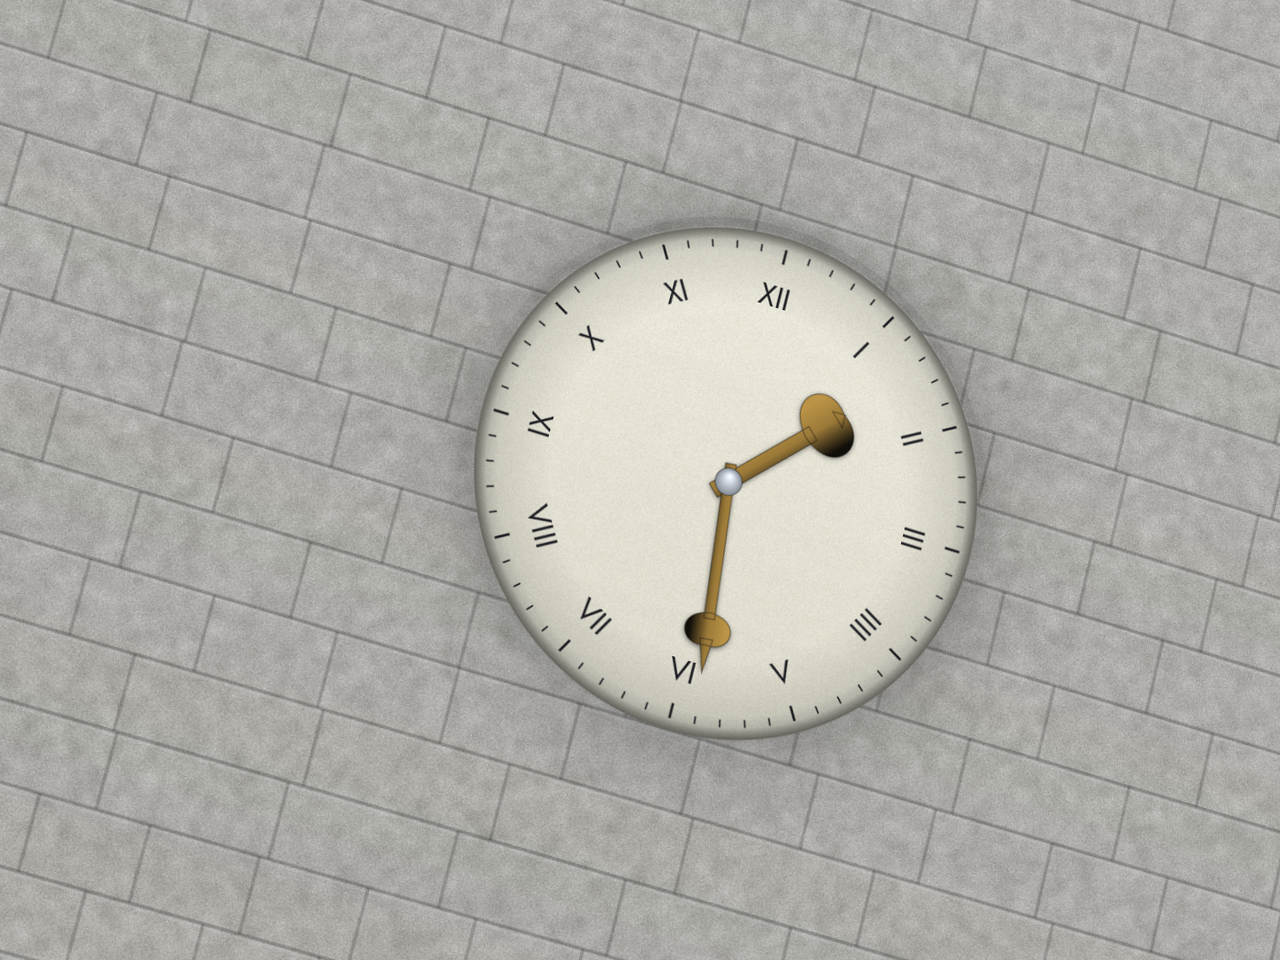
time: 1:29
